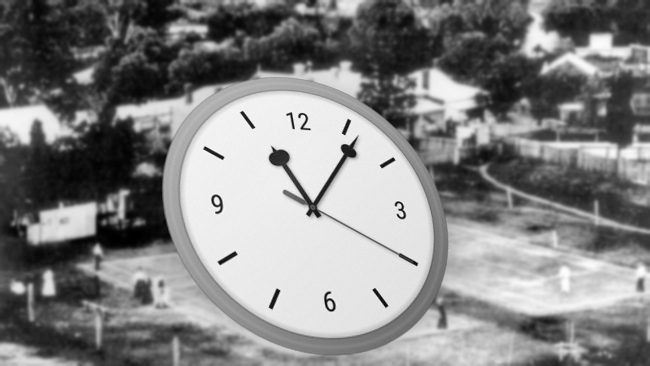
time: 11:06:20
